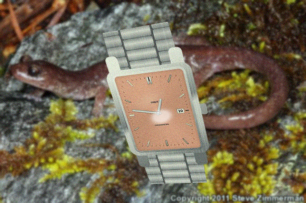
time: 12:47
